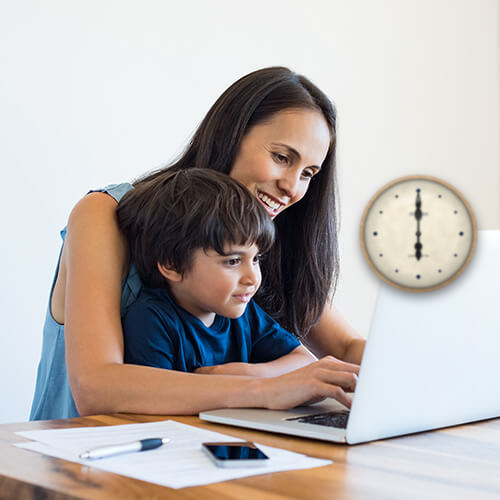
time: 6:00
